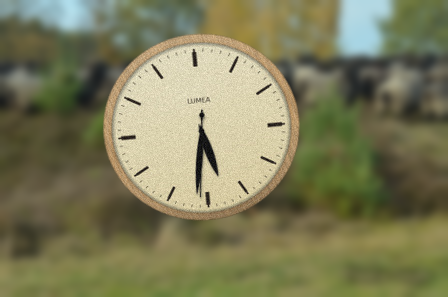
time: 5:31:31
